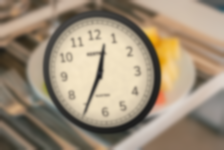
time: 12:35
